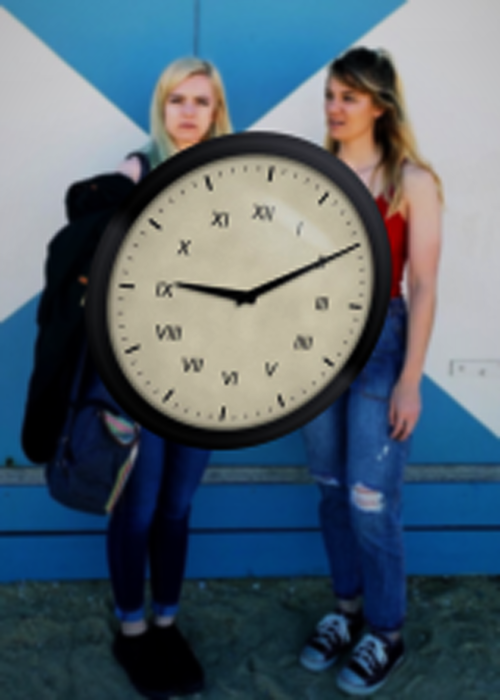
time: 9:10
